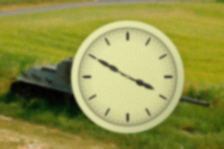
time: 3:50
